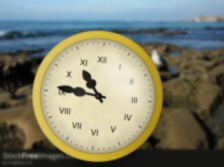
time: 10:46
